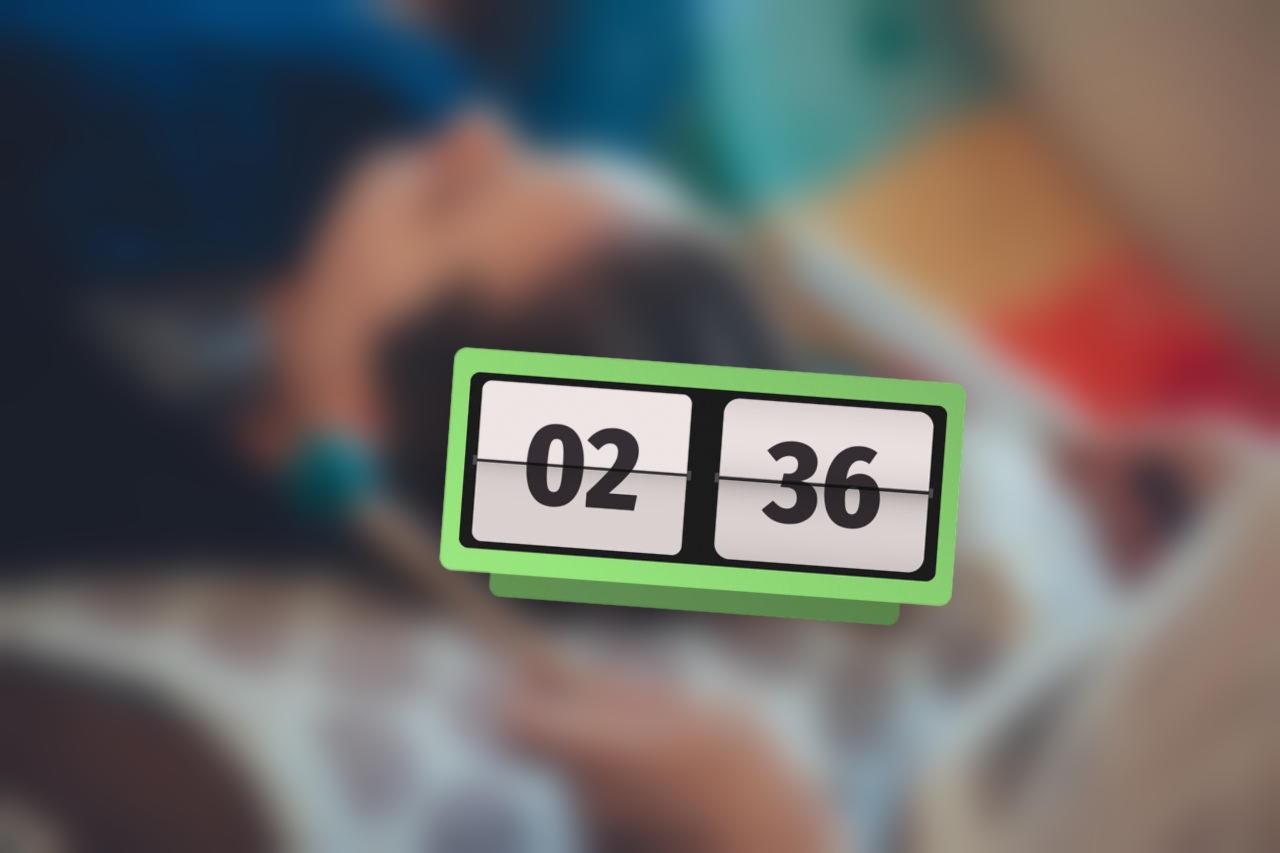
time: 2:36
